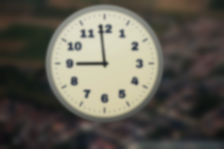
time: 8:59
